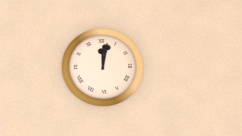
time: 12:02
